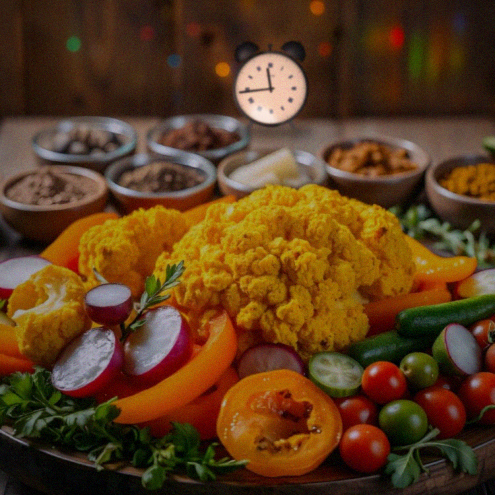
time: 11:44
